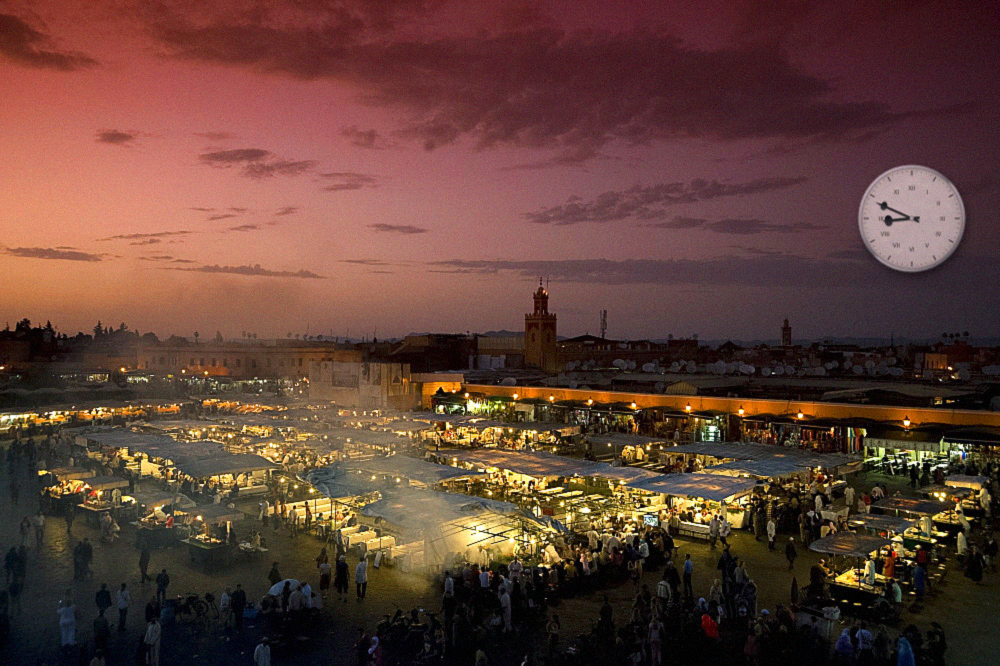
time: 8:49
